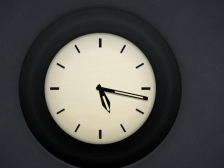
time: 5:17
